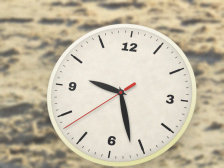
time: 9:26:38
